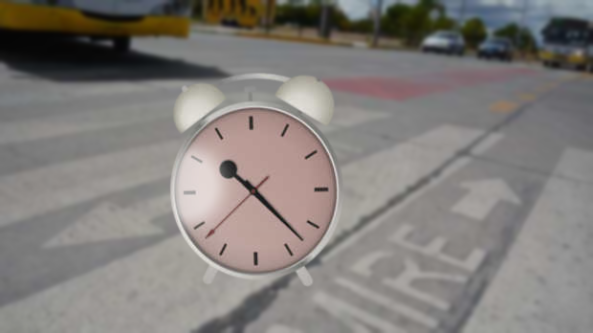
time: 10:22:38
